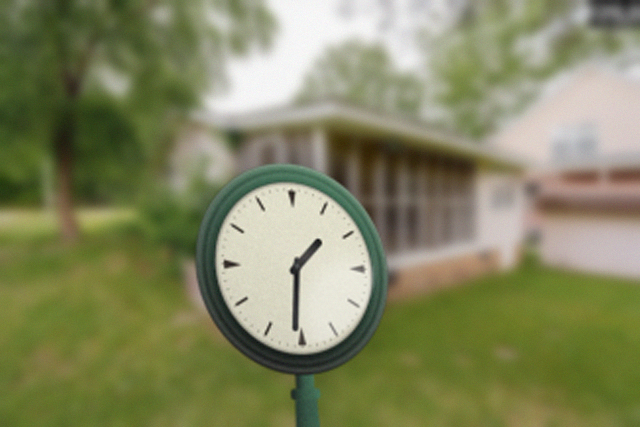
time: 1:31
